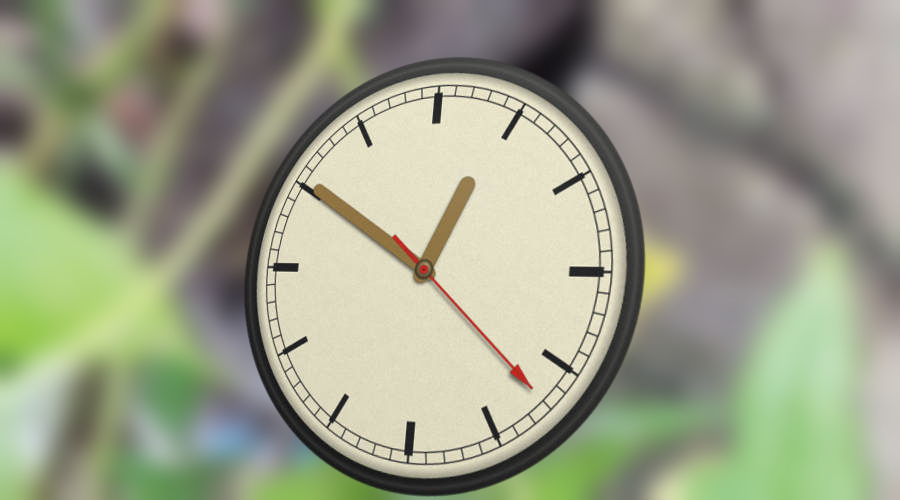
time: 12:50:22
